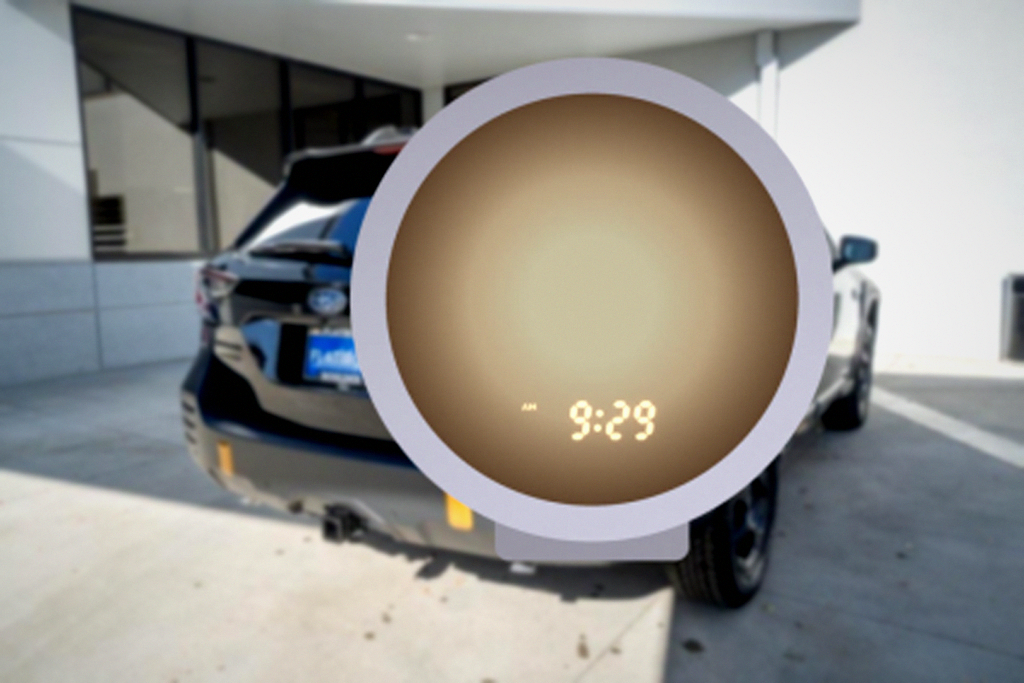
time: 9:29
